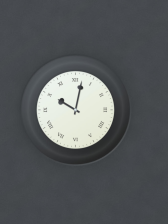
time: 10:02
